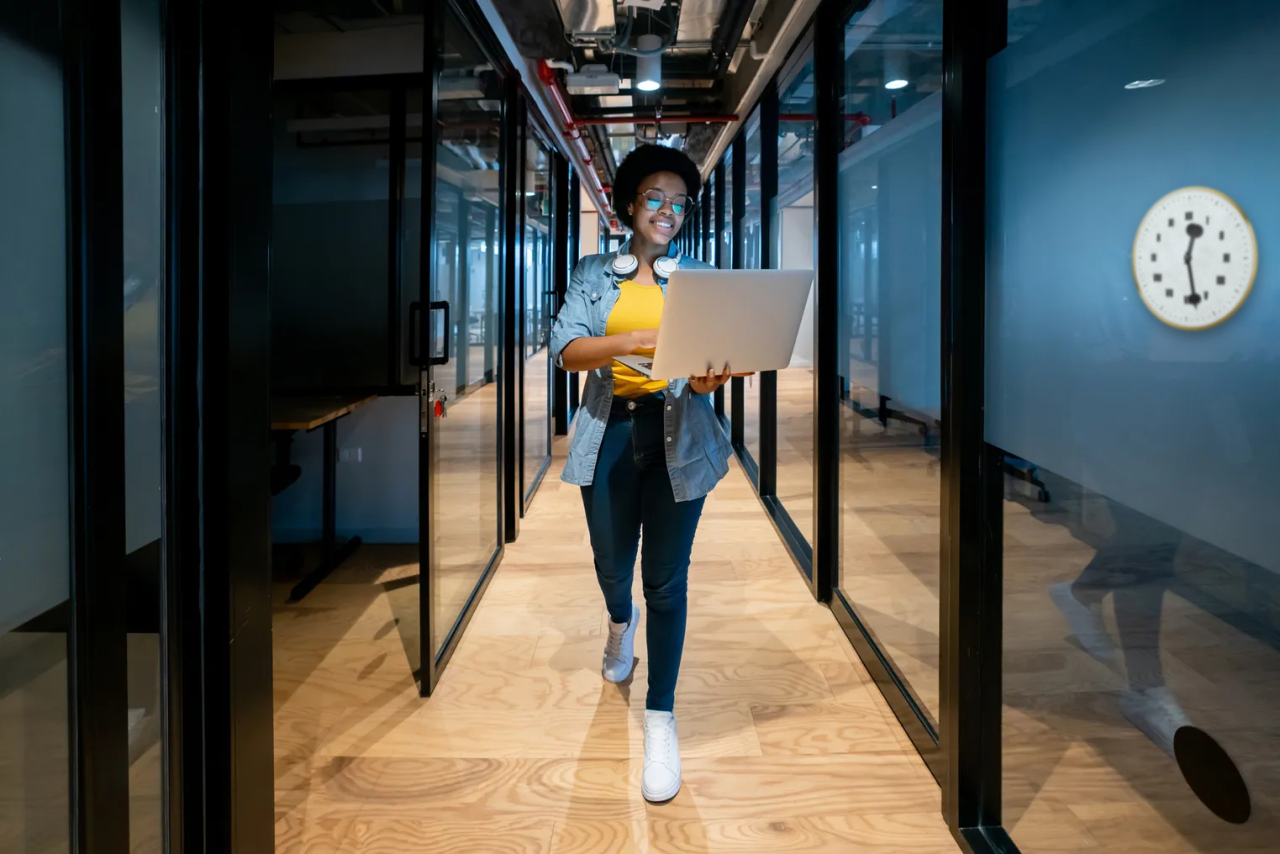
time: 12:28
